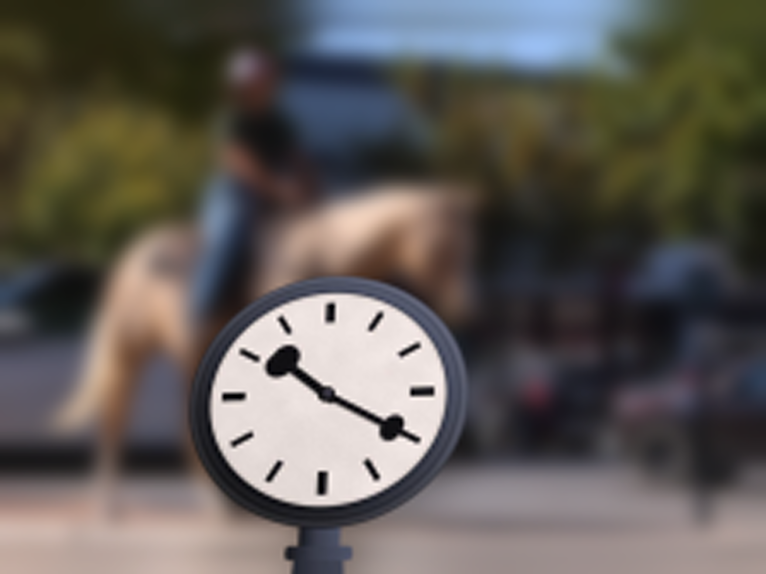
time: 10:20
